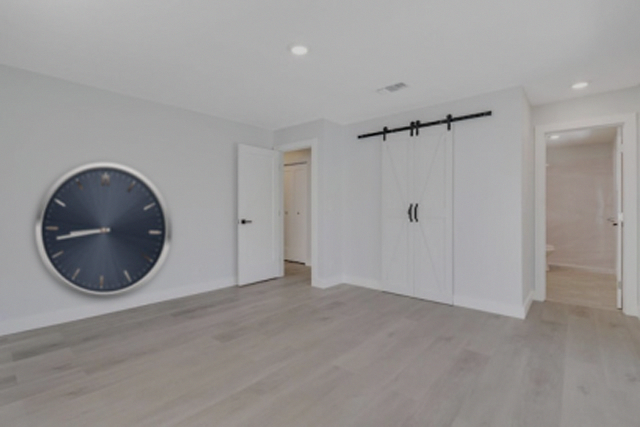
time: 8:43
